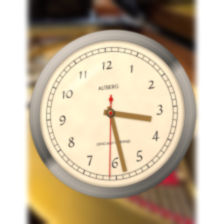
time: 3:28:31
